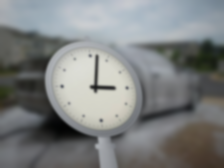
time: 3:02
